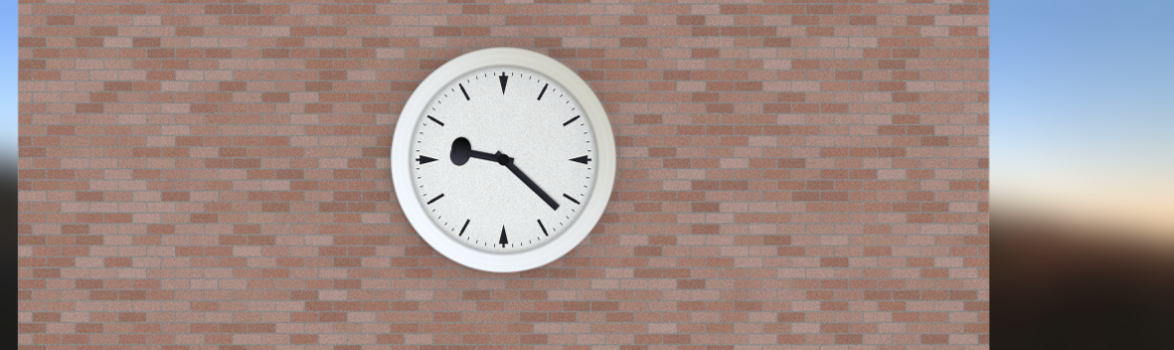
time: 9:22
